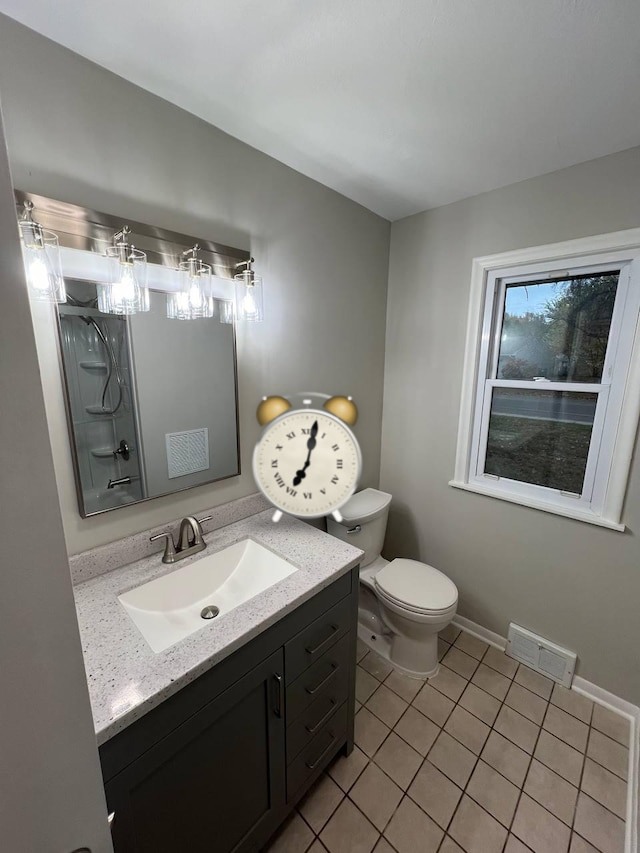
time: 7:02
